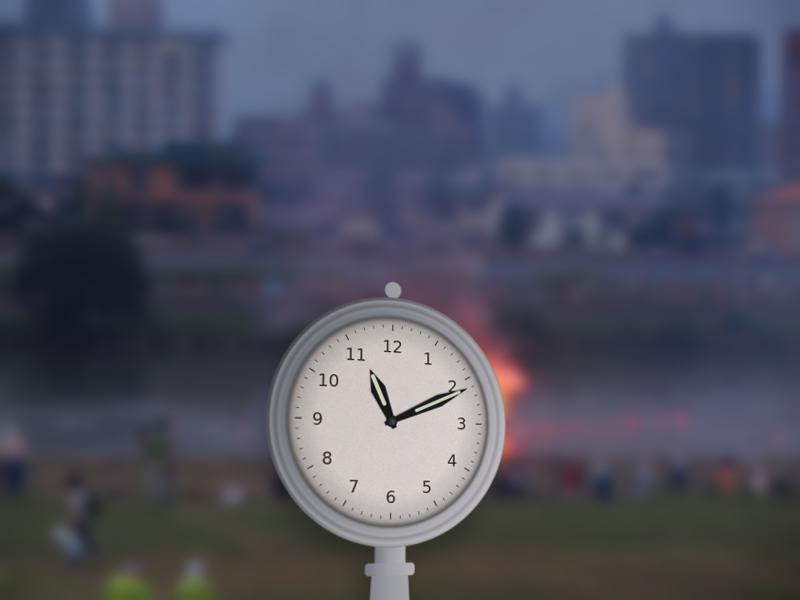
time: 11:11
